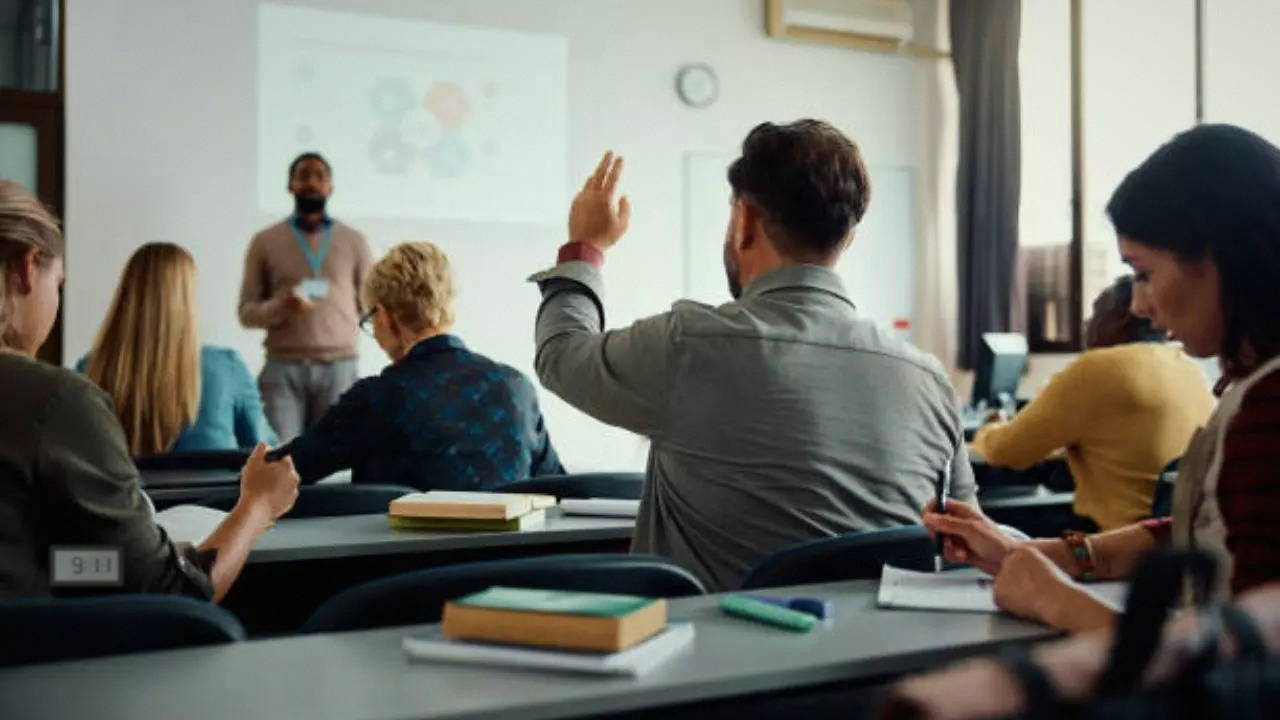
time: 9:11
